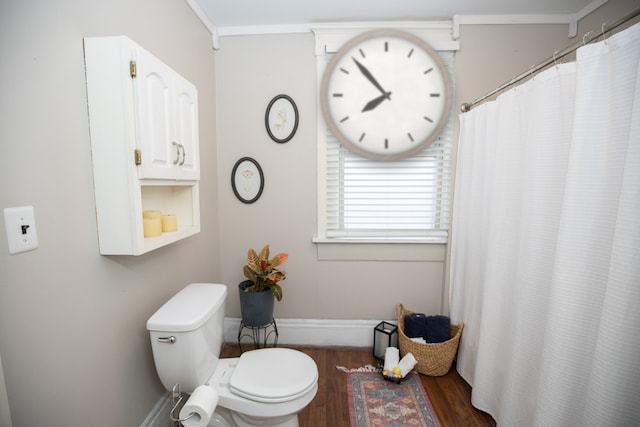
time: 7:53
